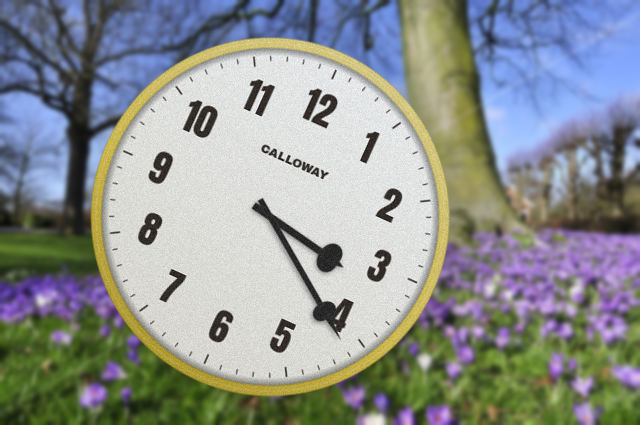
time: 3:21
